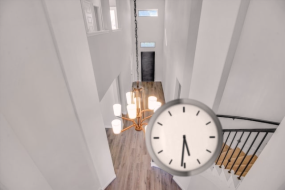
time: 5:31
